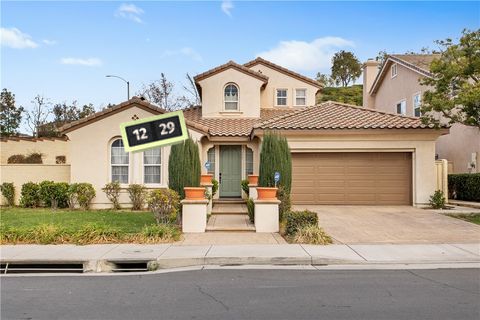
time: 12:29
